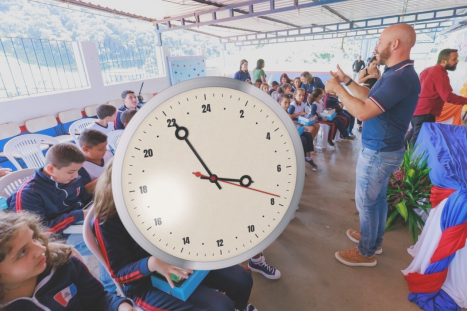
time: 6:55:19
